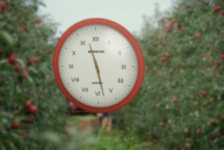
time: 11:28
